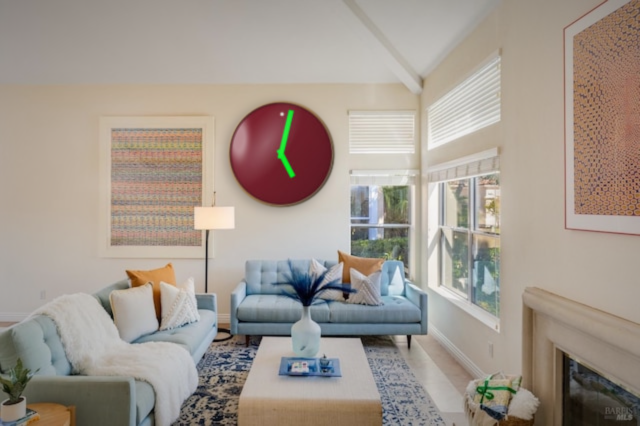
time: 5:02
